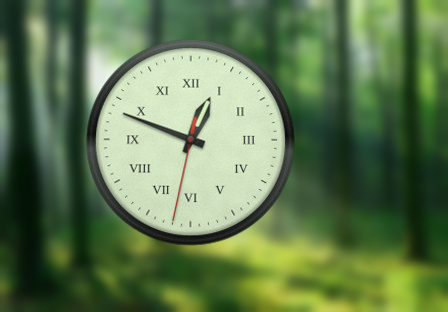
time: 12:48:32
